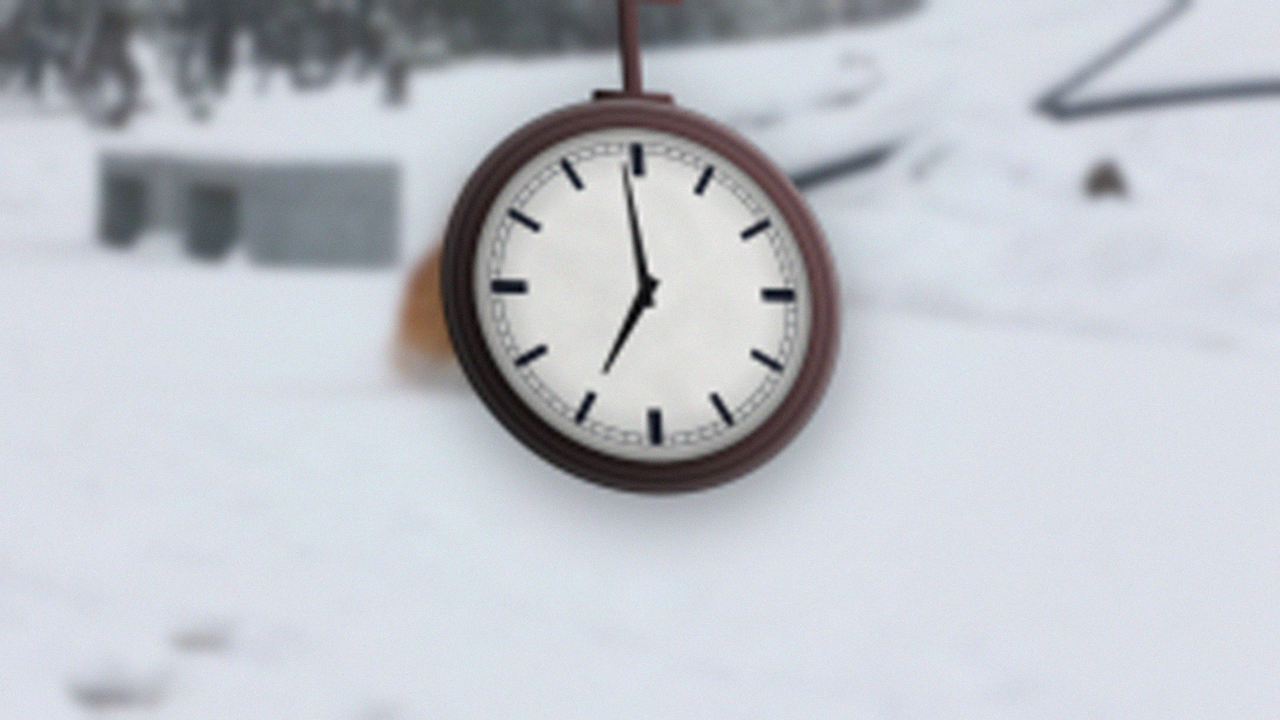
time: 6:59
